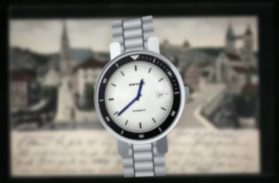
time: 12:39
